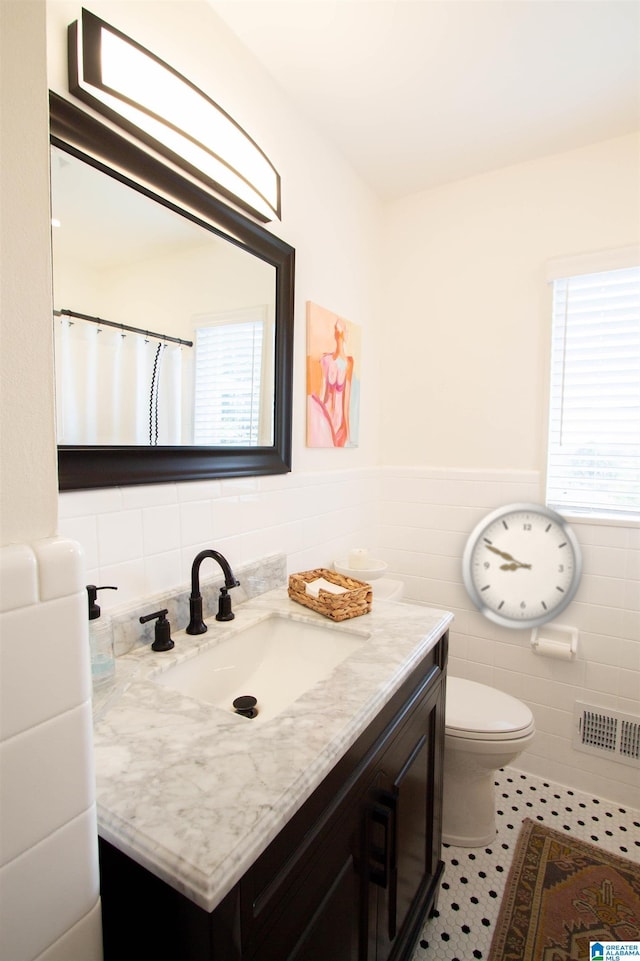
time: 8:49
